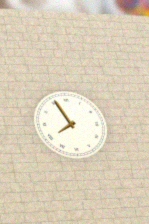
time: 7:56
